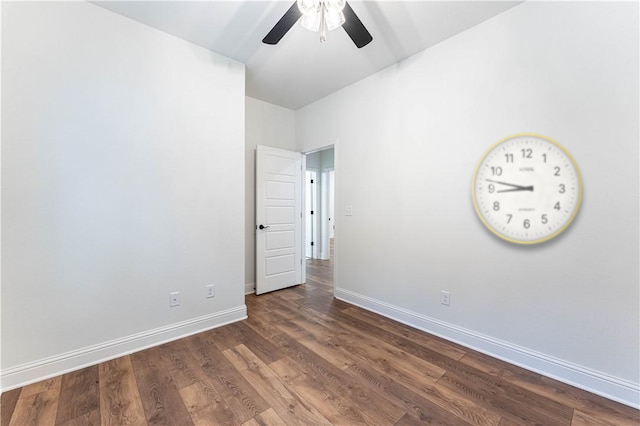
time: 8:47
